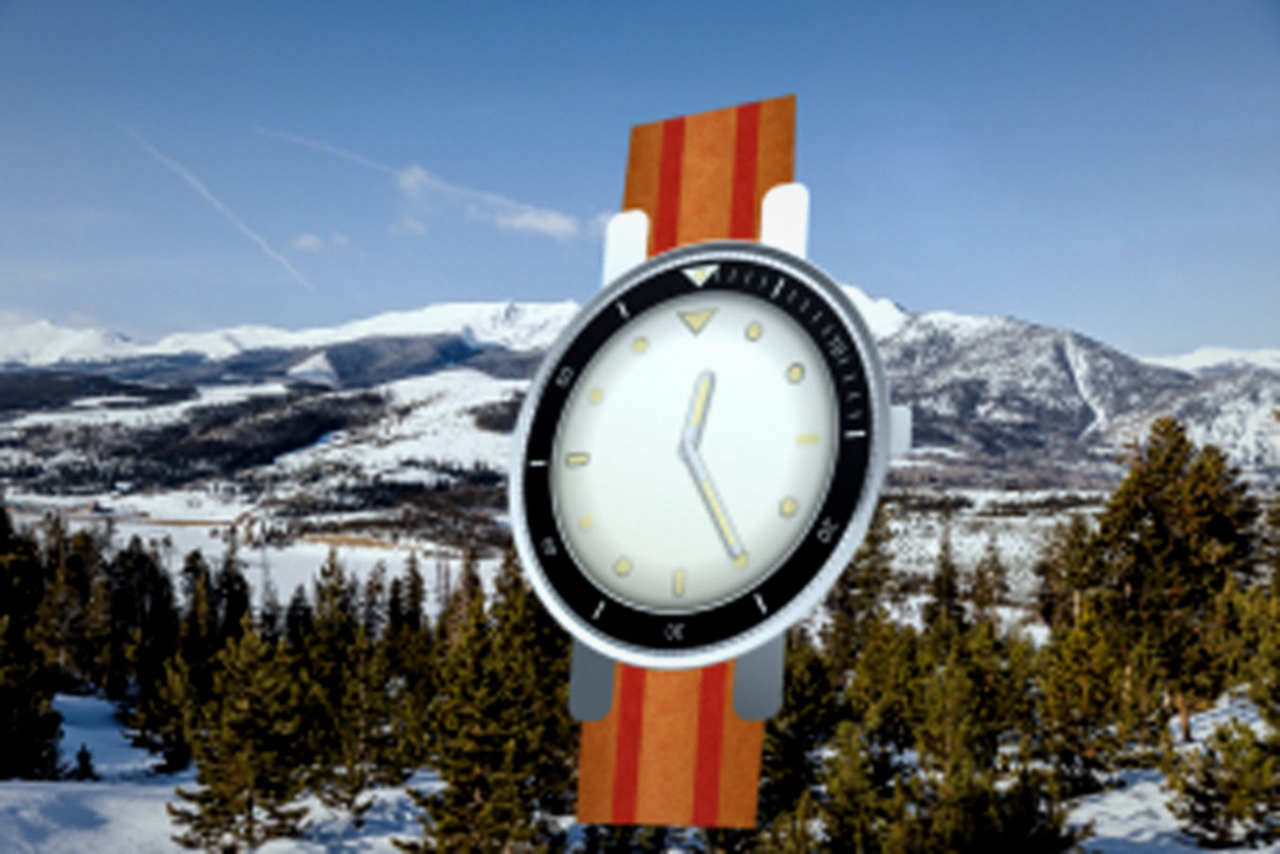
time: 12:25
